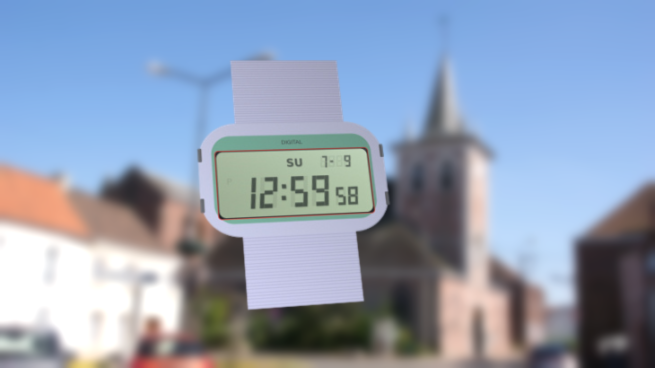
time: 12:59:58
